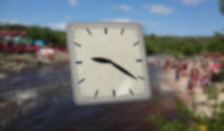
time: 9:21
